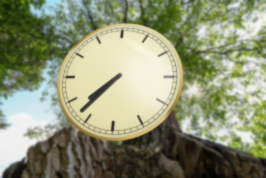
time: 7:37
